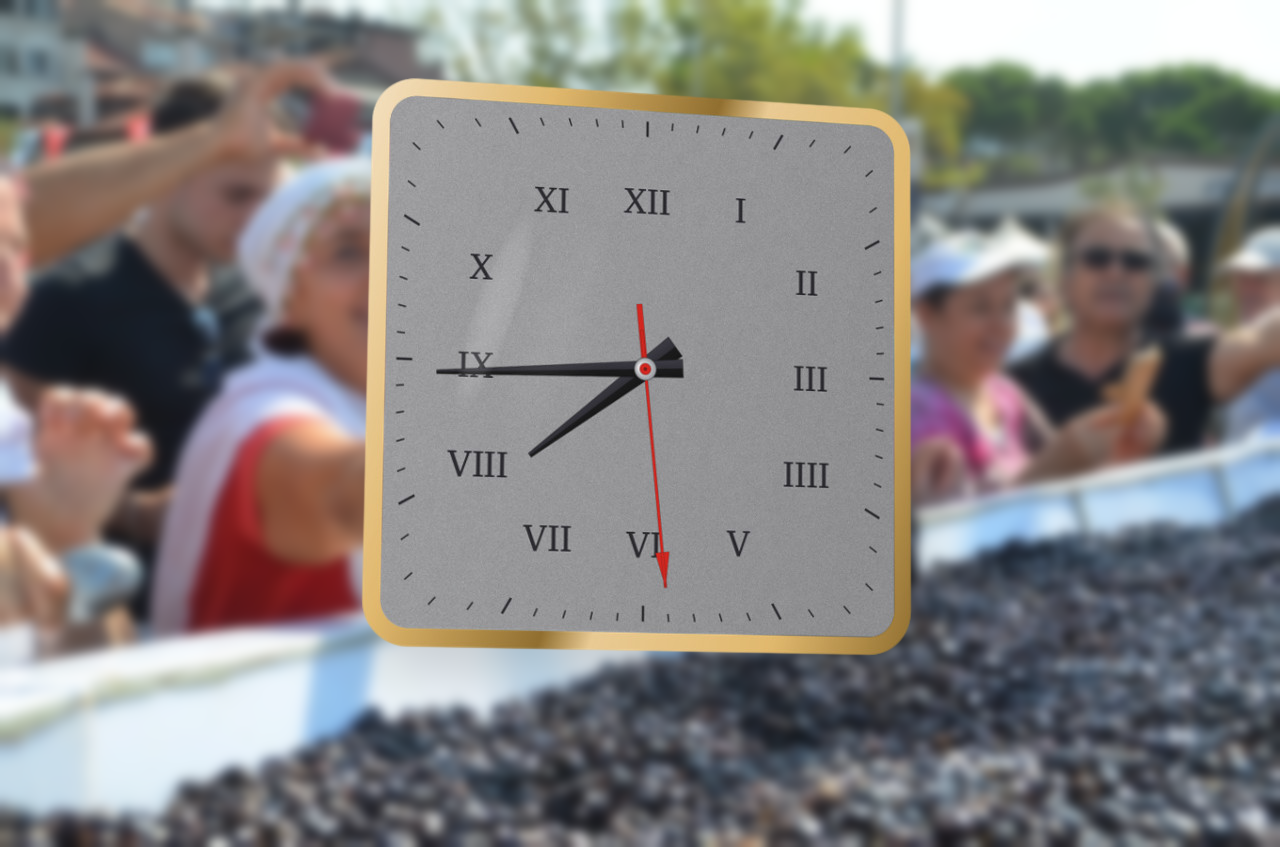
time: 7:44:29
